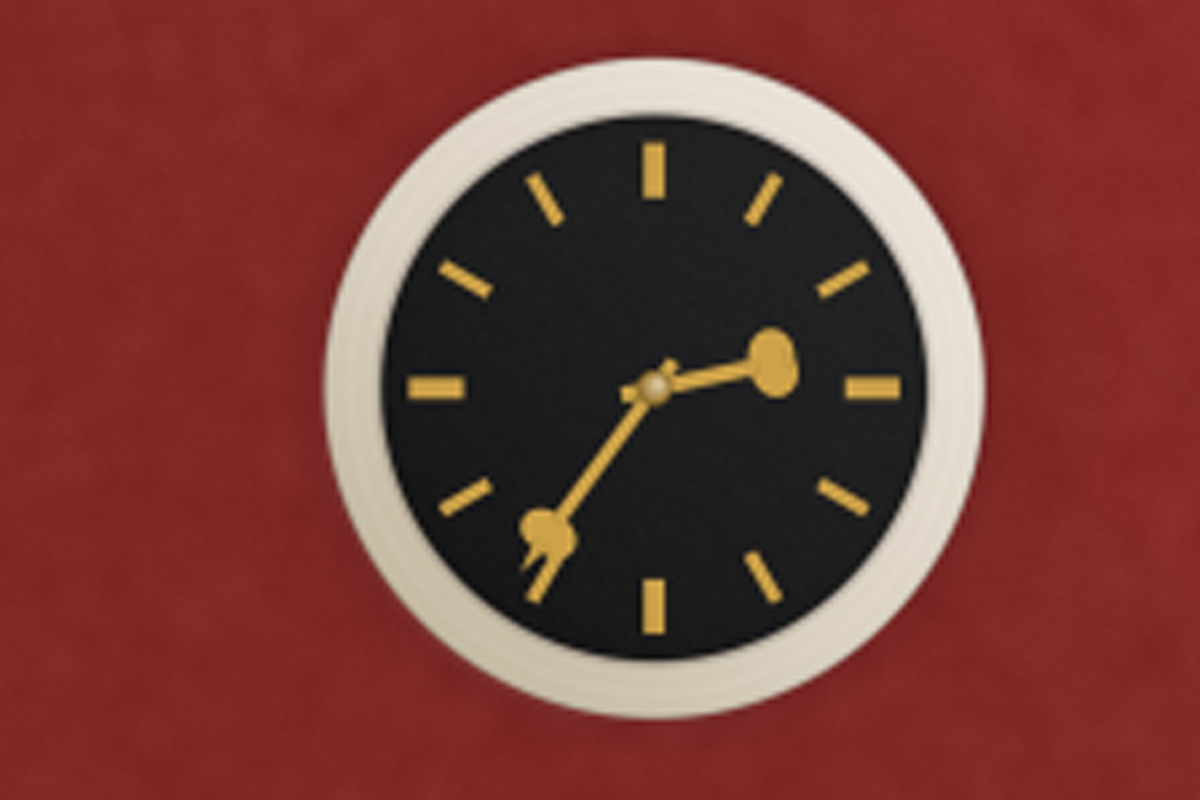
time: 2:36
